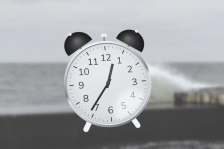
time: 12:36
